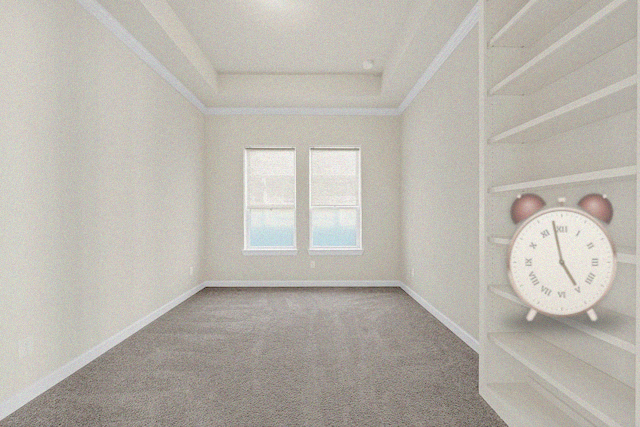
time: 4:58
